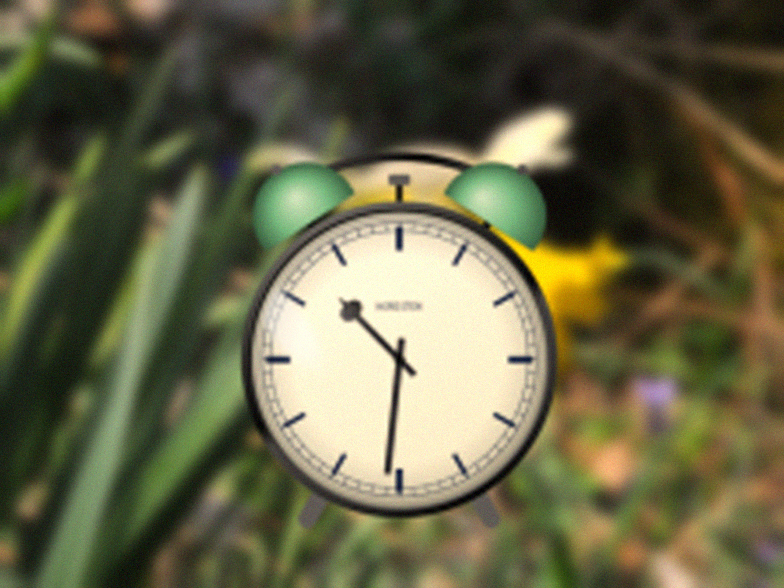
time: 10:31
